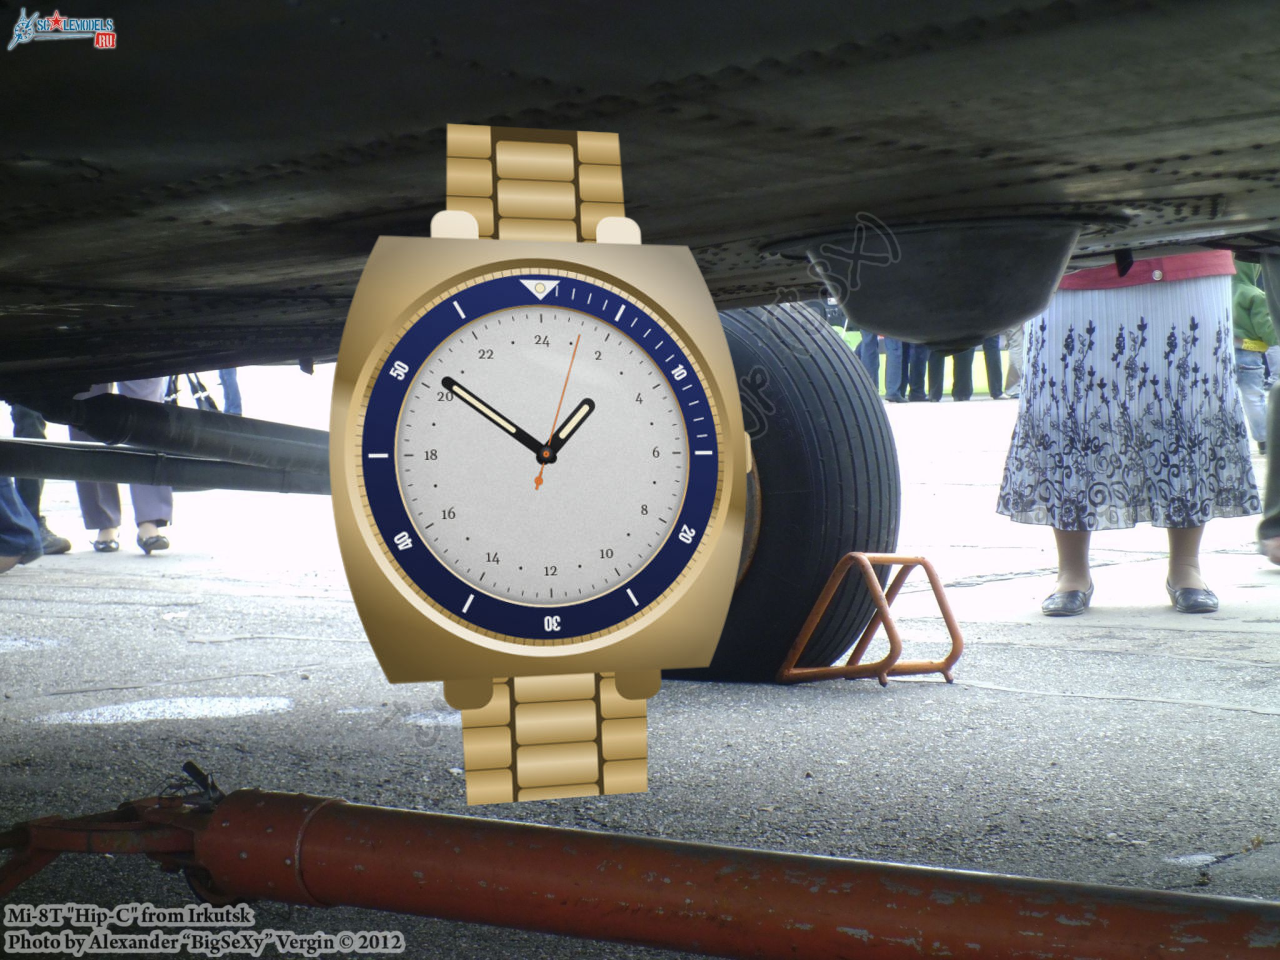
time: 2:51:03
